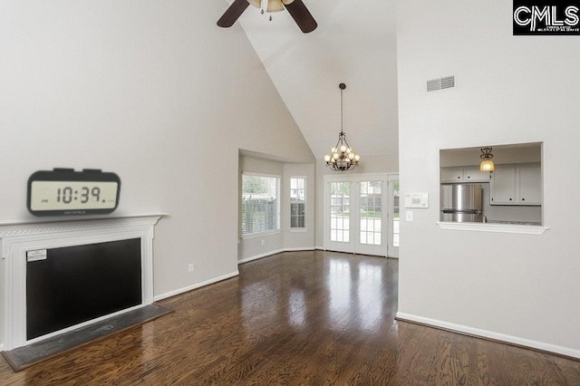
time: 10:39
